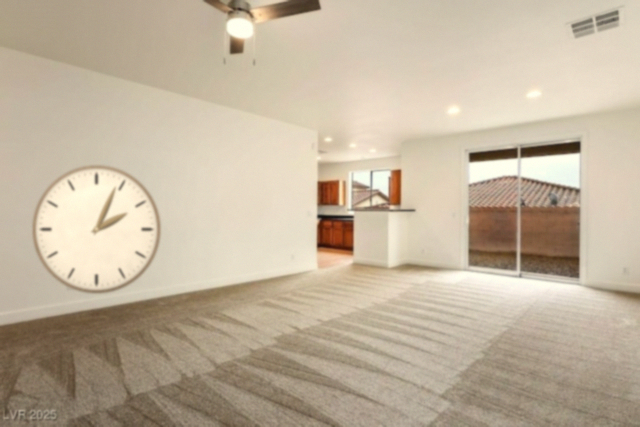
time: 2:04
